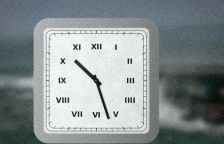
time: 10:27
